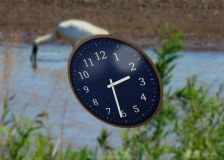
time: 2:31
